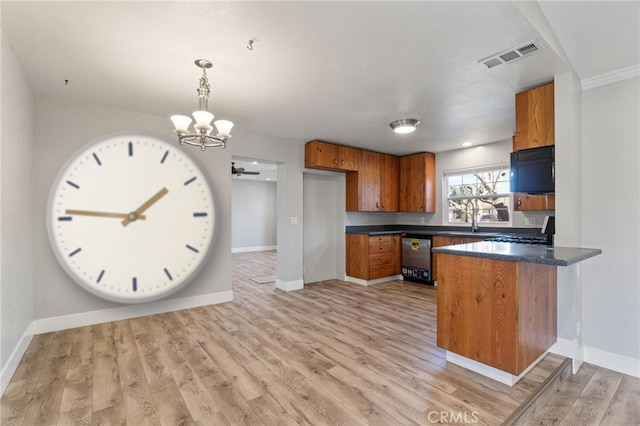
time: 1:46
